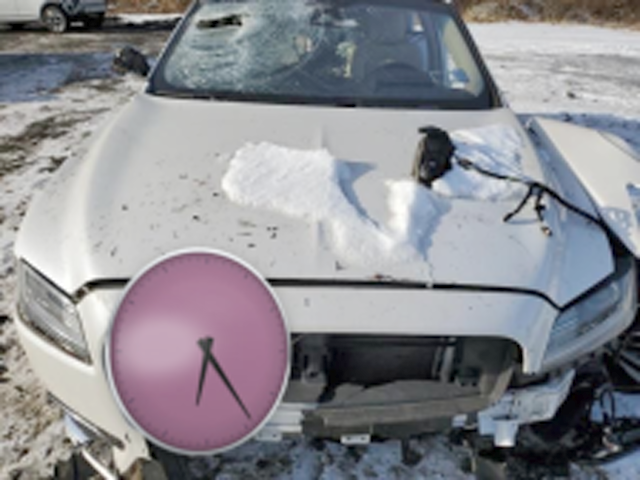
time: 6:24
